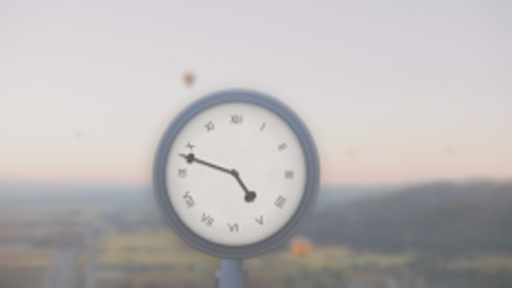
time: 4:48
